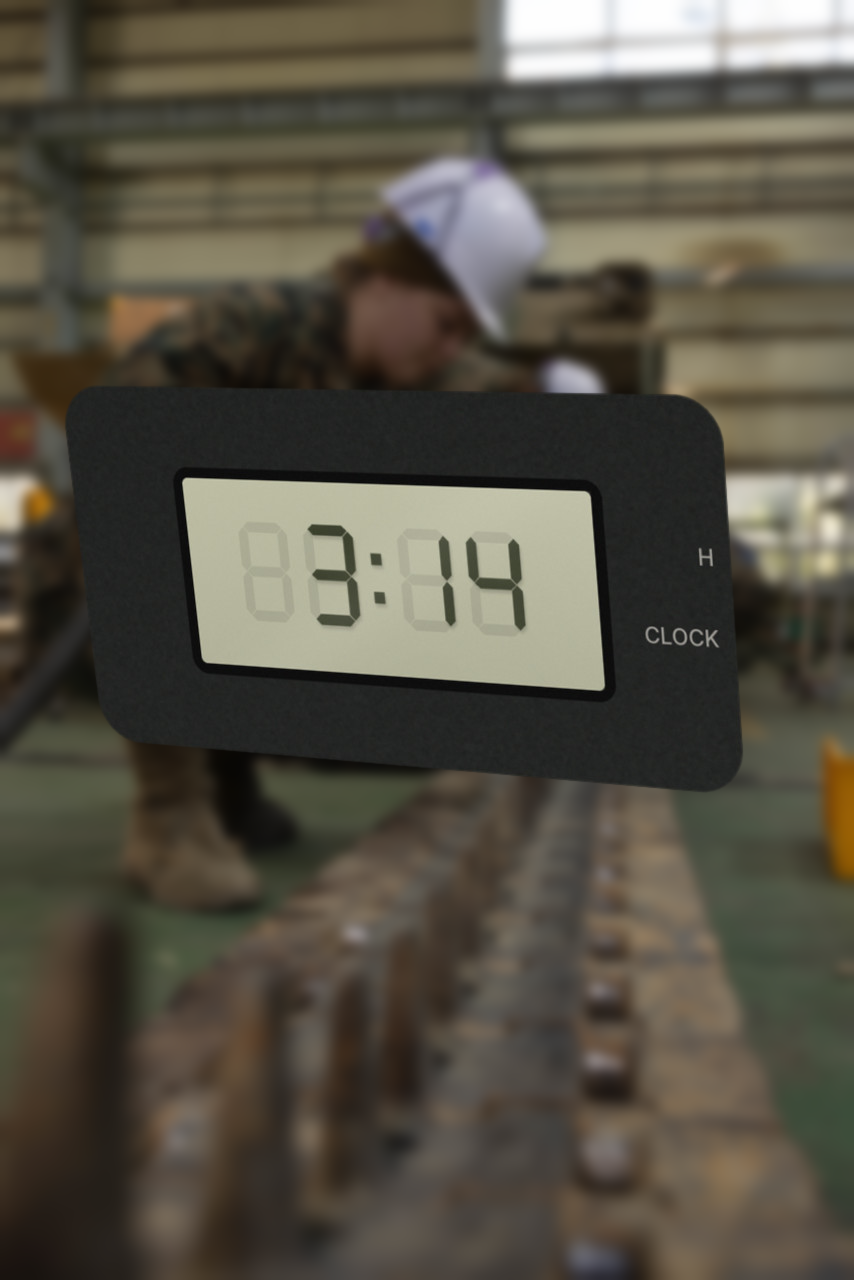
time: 3:14
